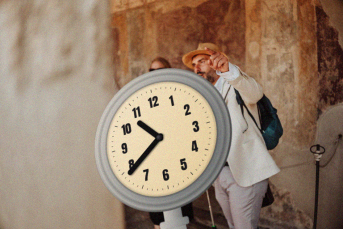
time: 10:39
